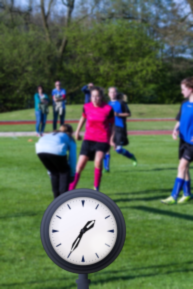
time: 1:35
